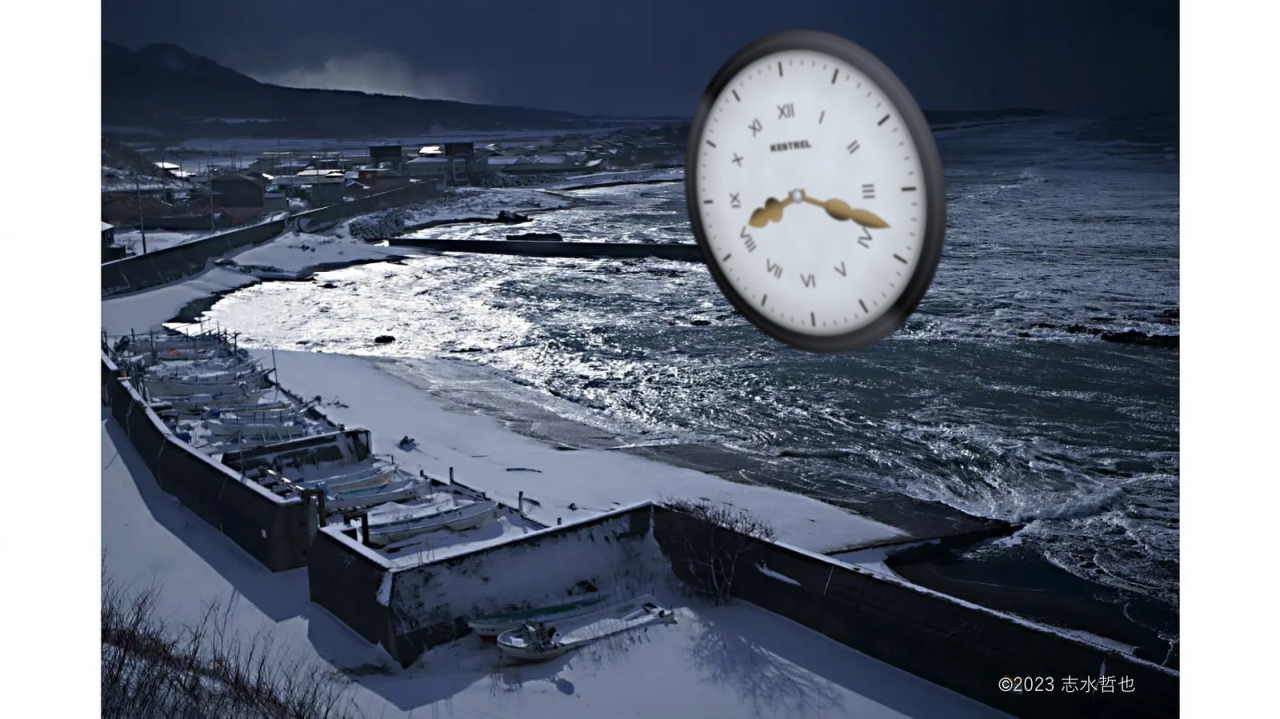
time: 8:18
